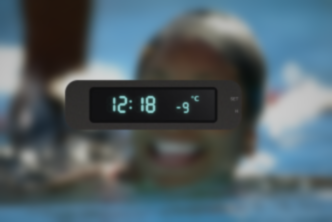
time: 12:18
